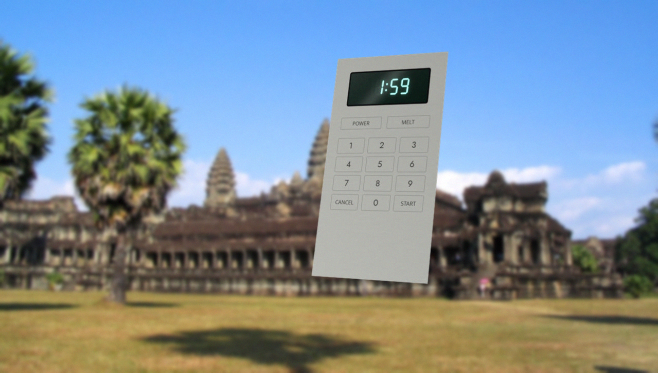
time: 1:59
